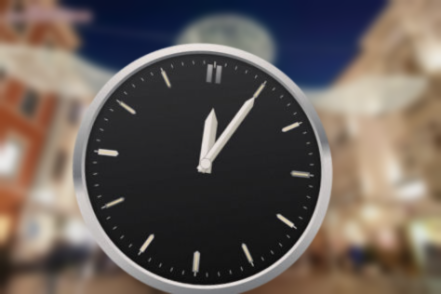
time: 12:05
